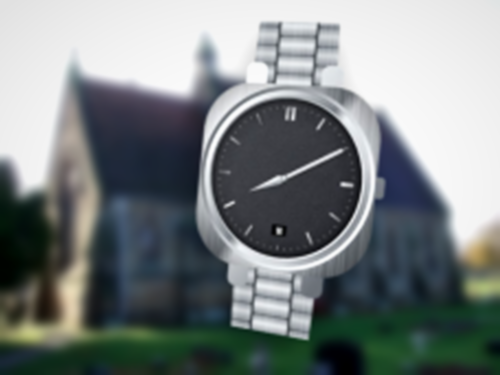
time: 8:10
